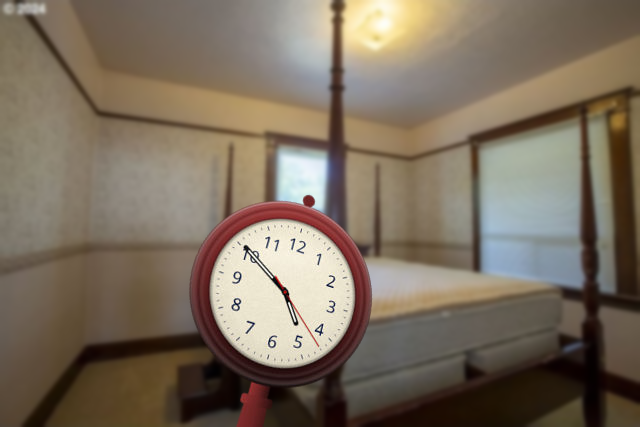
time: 4:50:22
